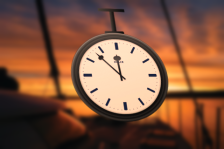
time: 11:53
